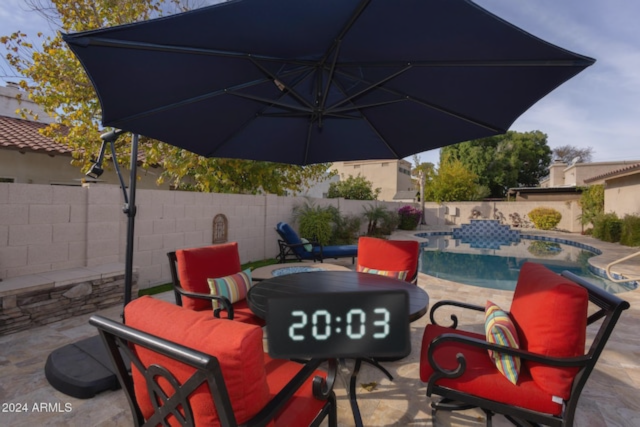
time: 20:03
